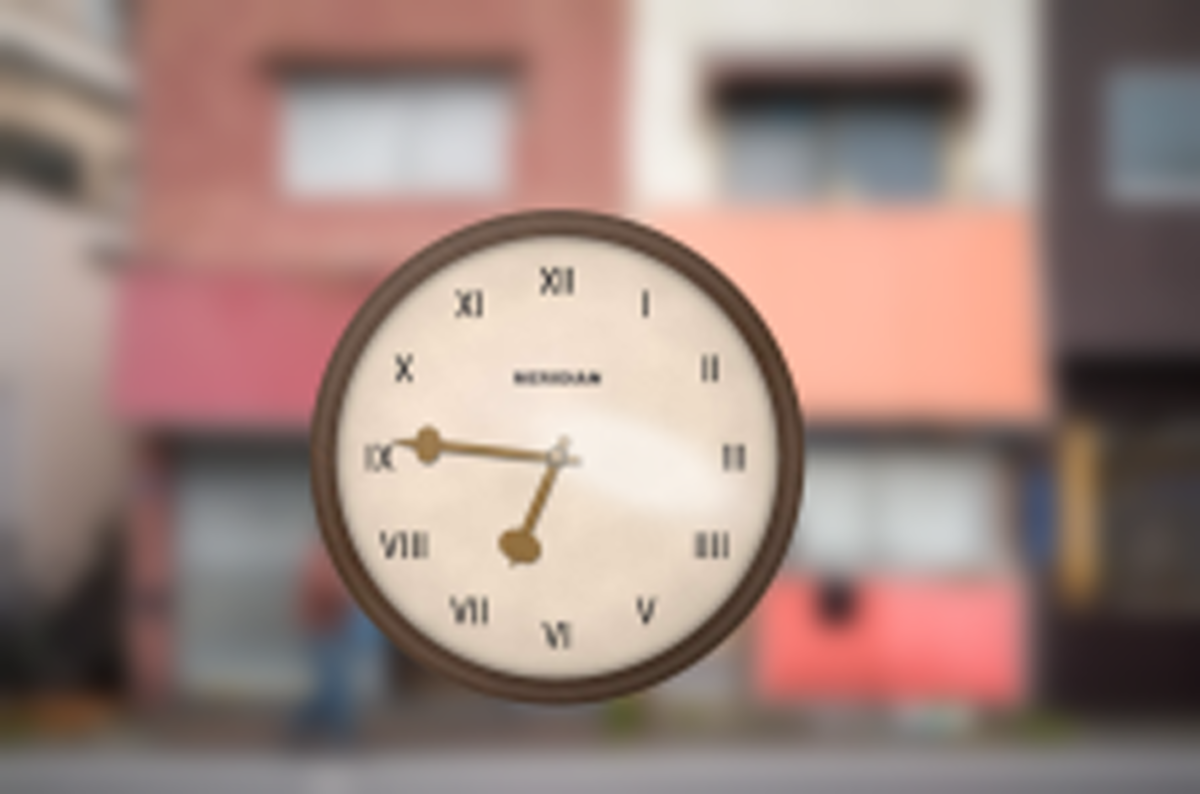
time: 6:46
